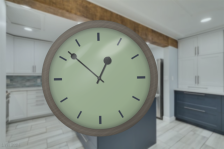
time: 12:52
